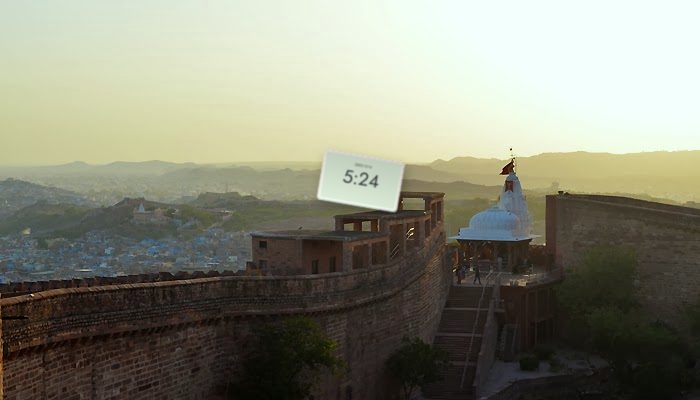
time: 5:24
